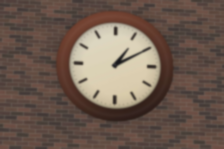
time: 1:10
